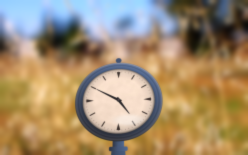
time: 4:50
